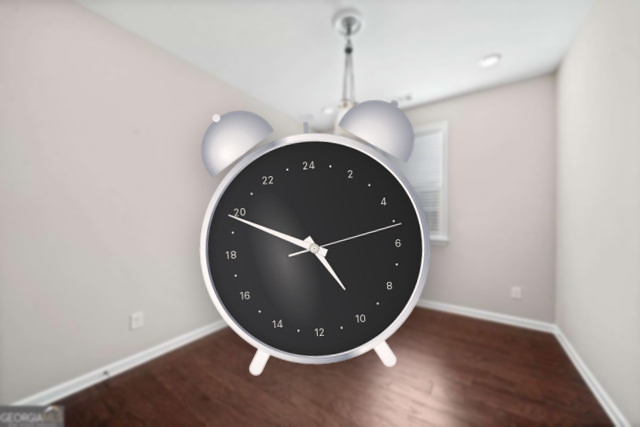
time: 9:49:13
